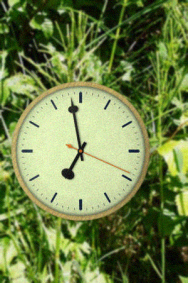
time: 6:58:19
